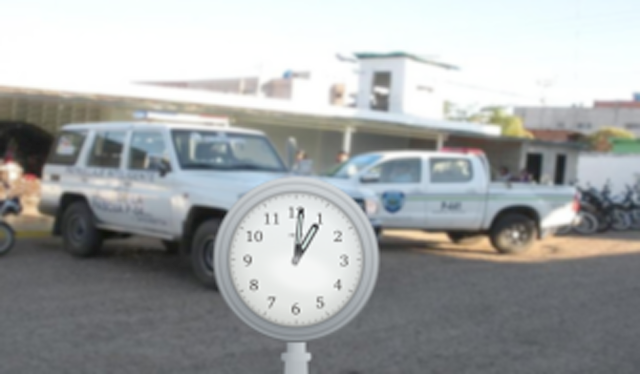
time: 1:01
